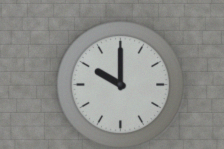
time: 10:00
